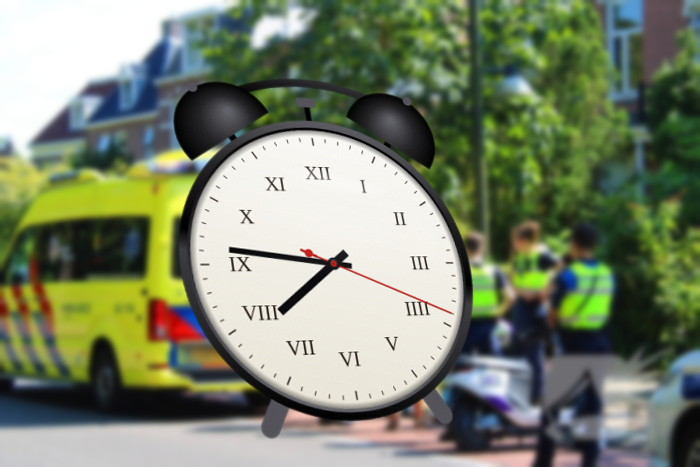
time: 7:46:19
